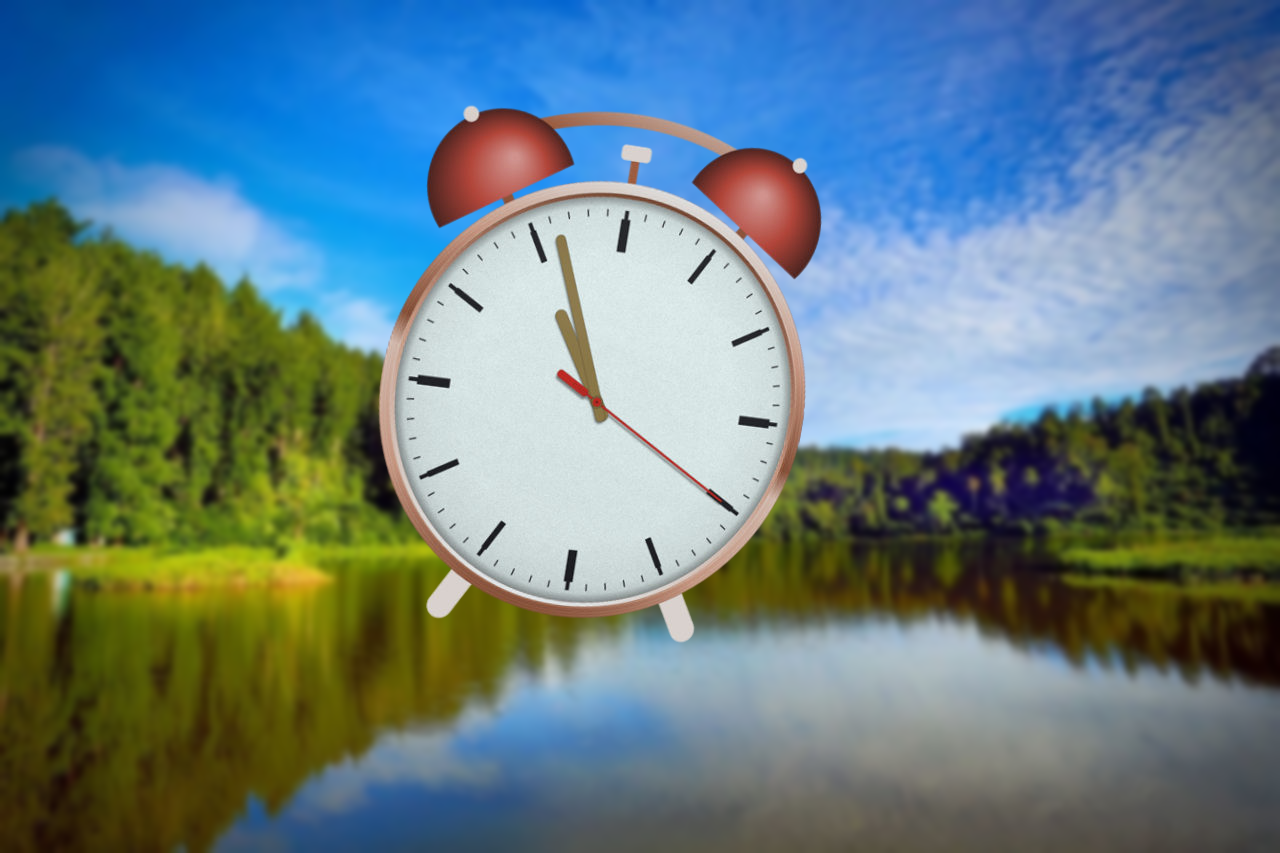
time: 10:56:20
